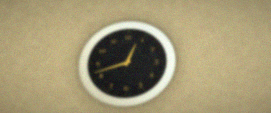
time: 12:42
